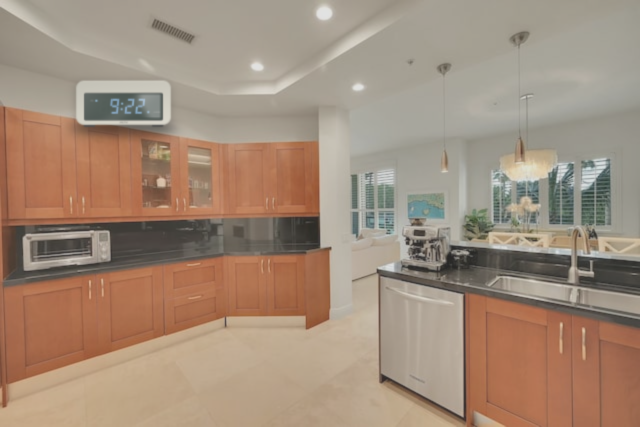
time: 9:22
